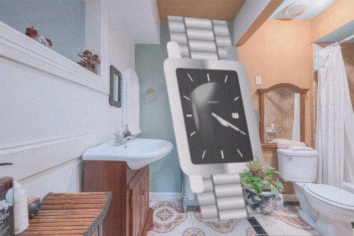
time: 4:20
